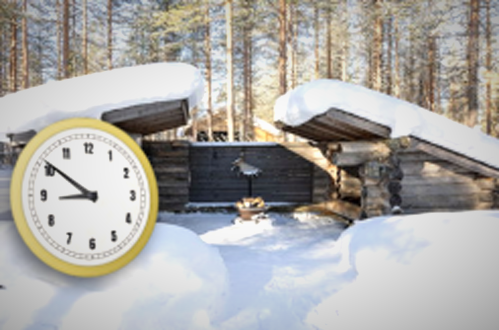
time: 8:51
